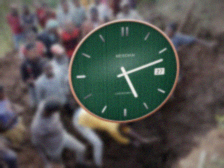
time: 5:12
